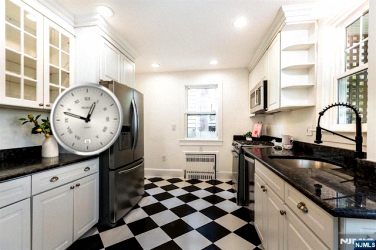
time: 12:48
